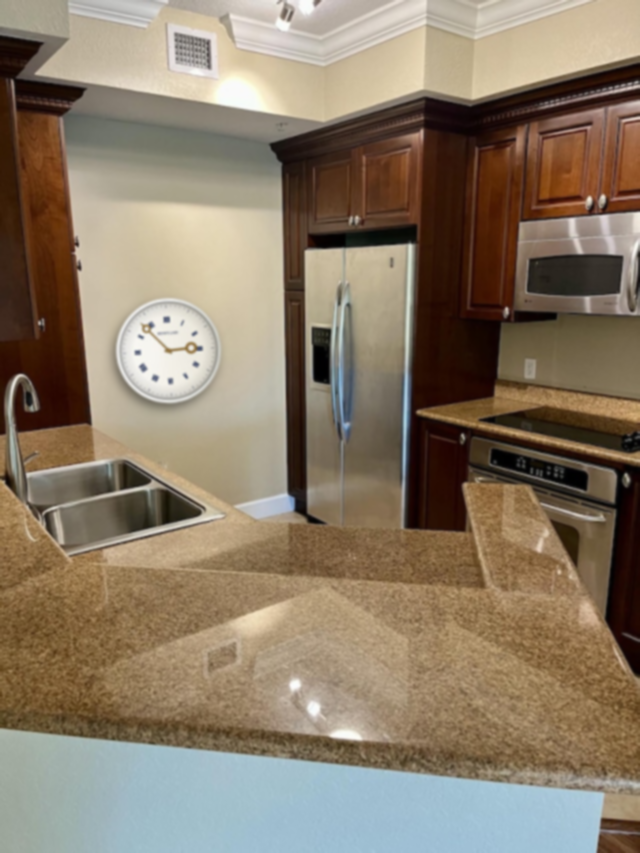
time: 2:53
